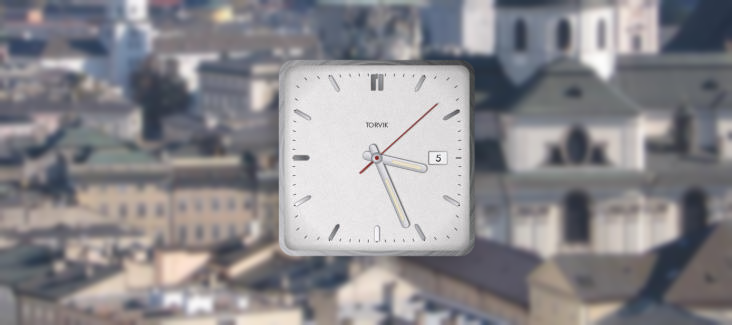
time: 3:26:08
